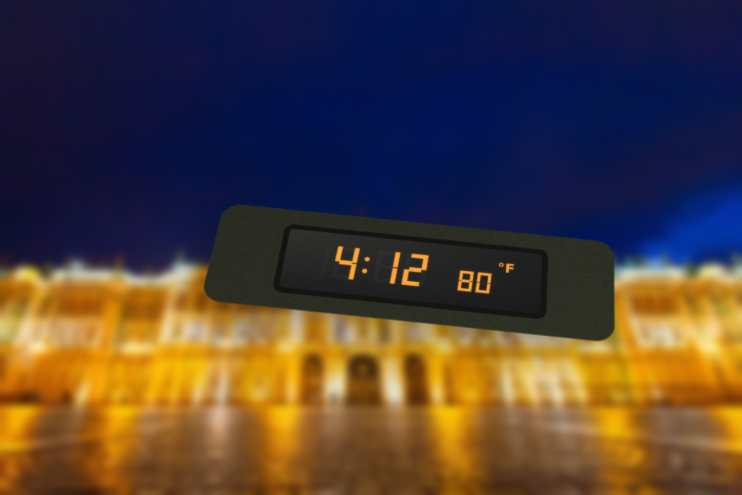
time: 4:12
